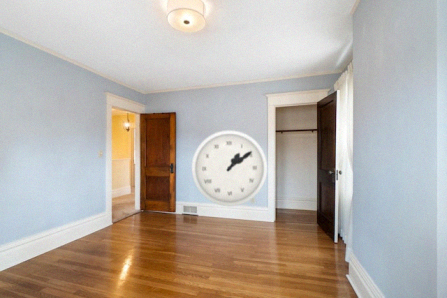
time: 1:09
